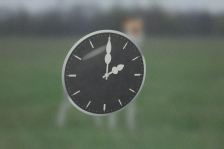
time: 2:00
